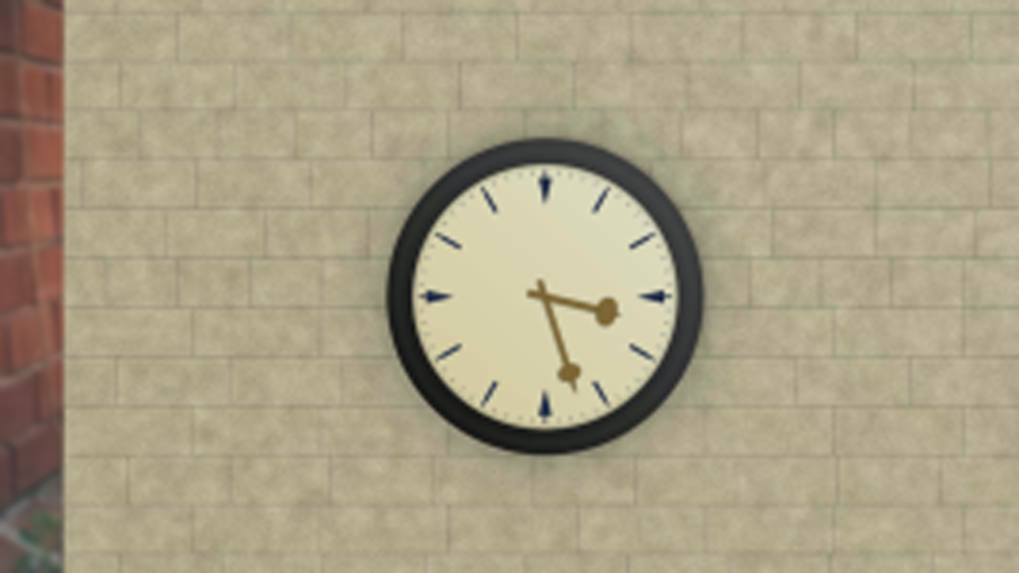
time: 3:27
